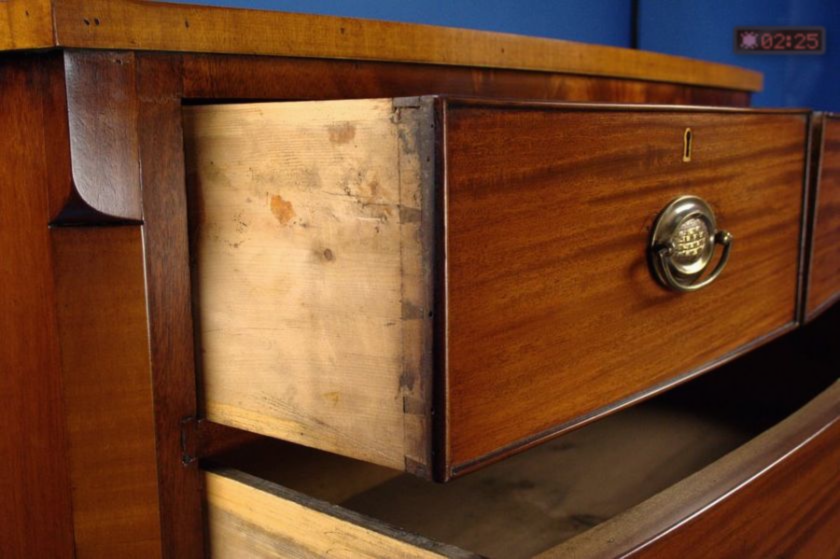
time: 2:25
